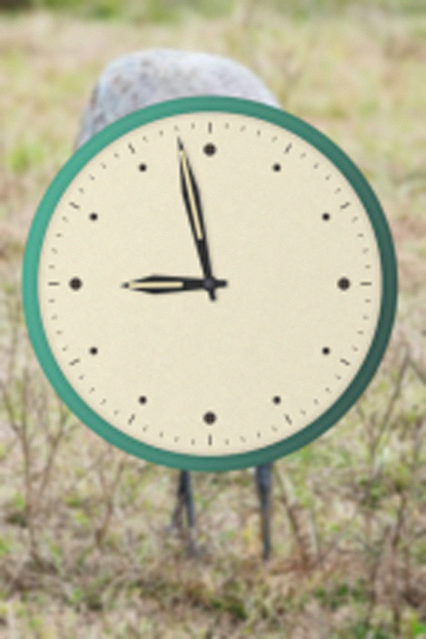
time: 8:58
